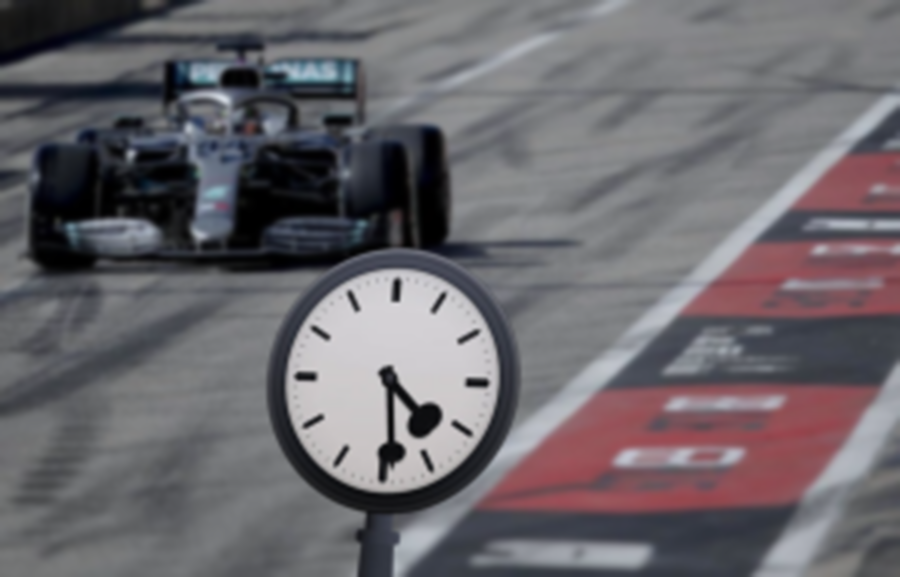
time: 4:29
